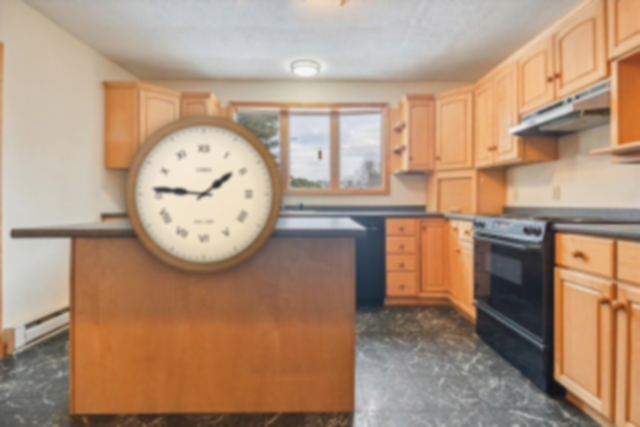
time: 1:46
